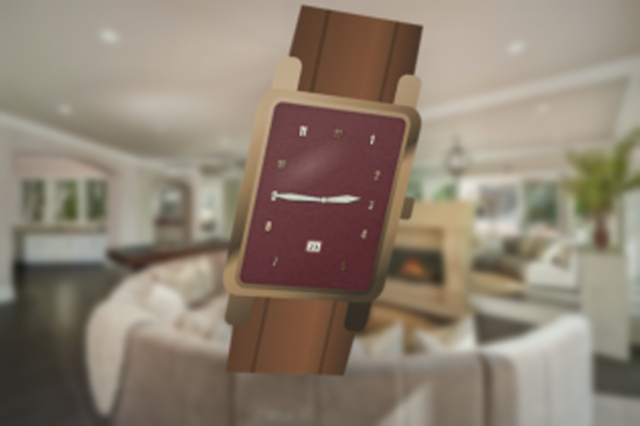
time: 2:45
